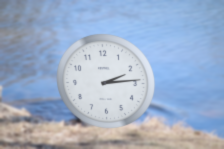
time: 2:14
